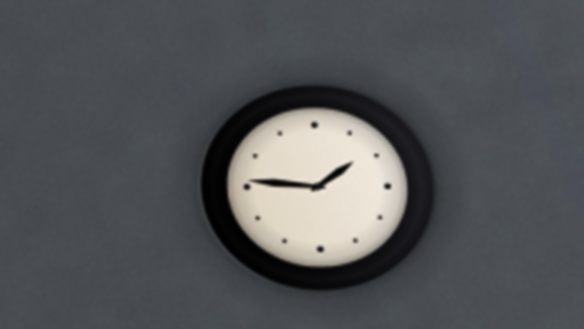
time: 1:46
